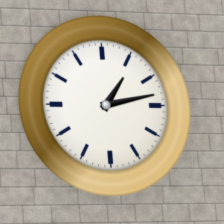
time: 1:13
